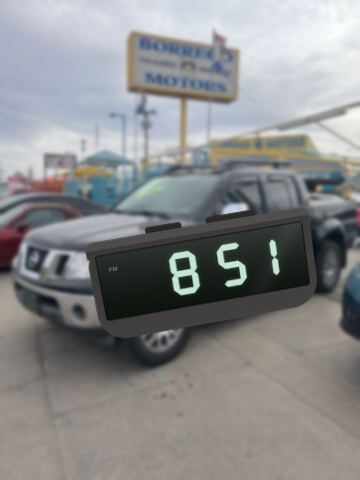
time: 8:51
